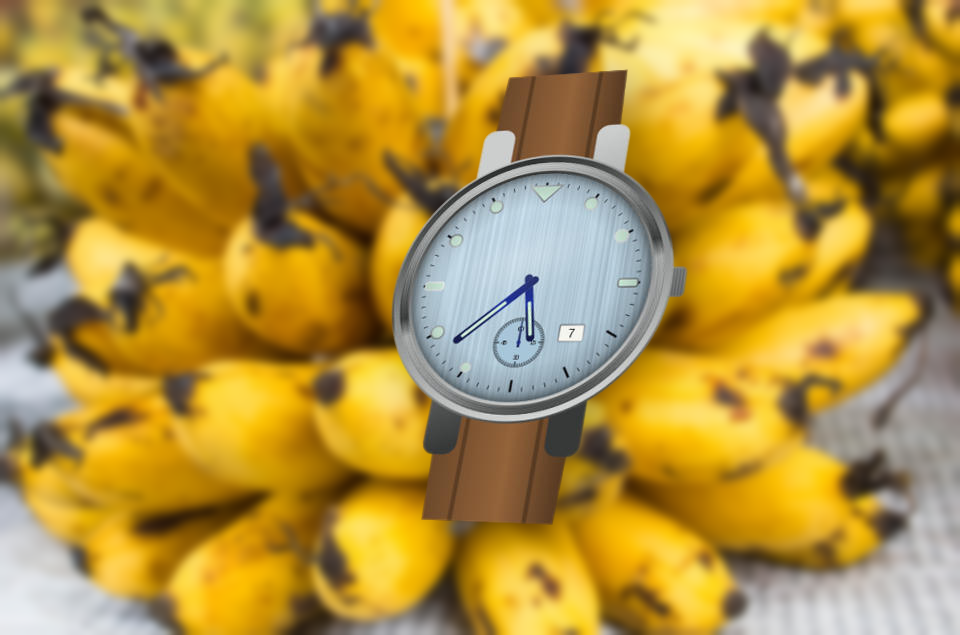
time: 5:38
